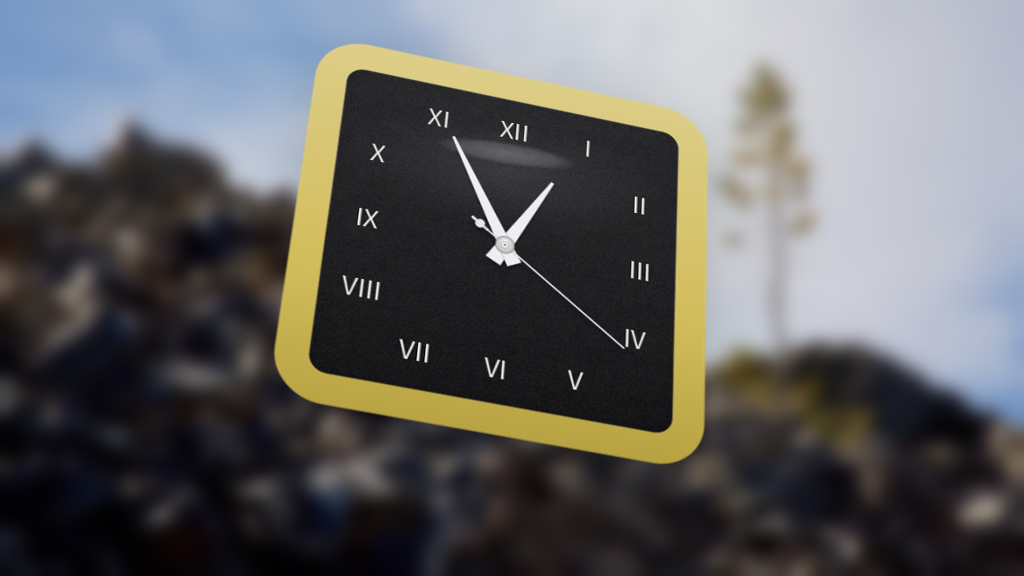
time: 12:55:21
